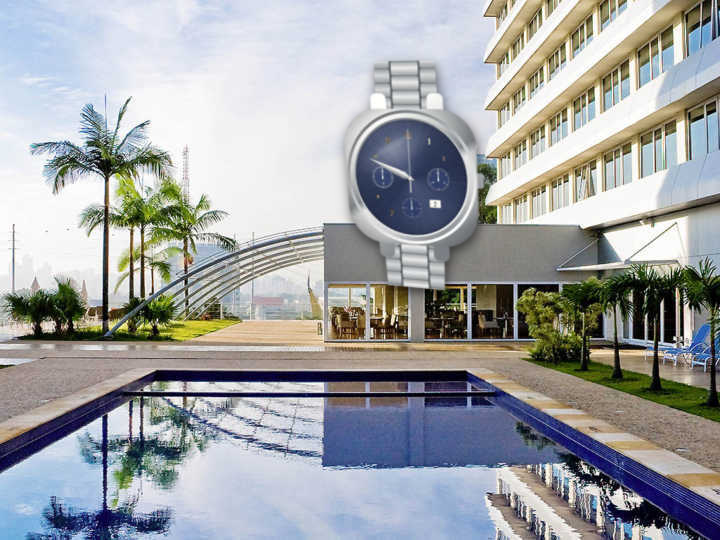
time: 9:49
